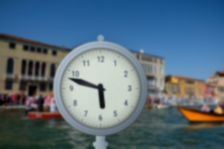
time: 5:48
